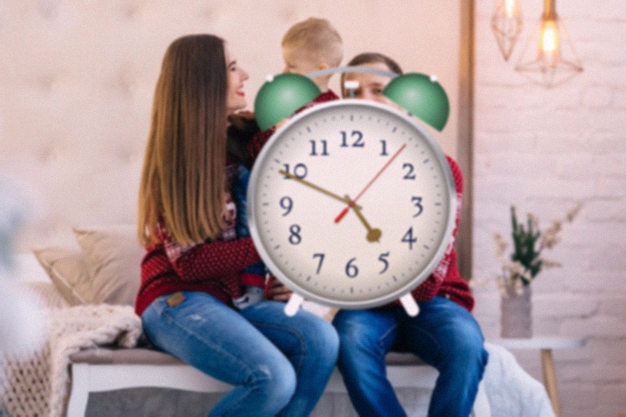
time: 4:49:07
